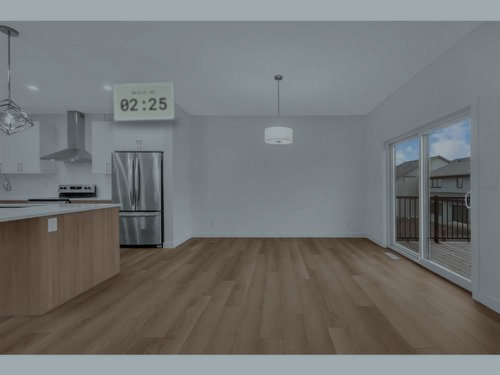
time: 2:25
